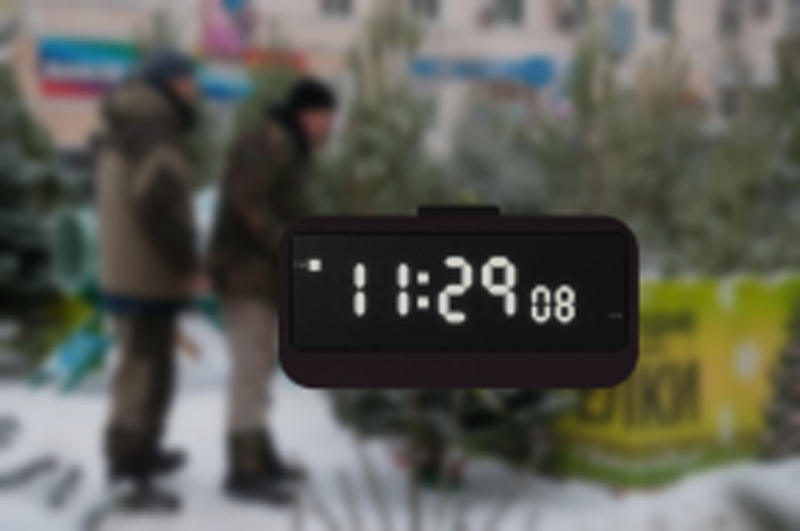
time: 11:29:08
